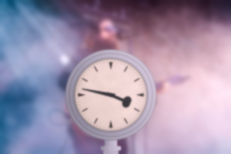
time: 3:47
